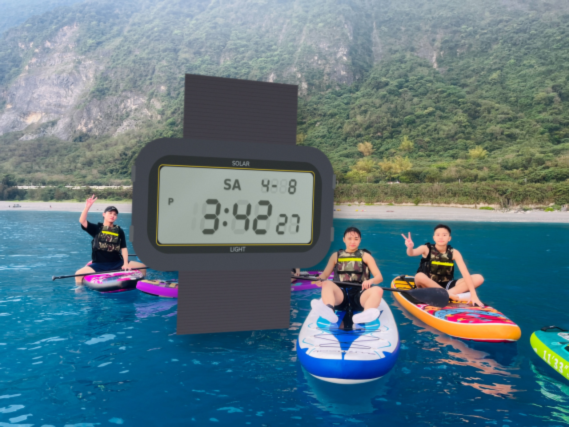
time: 3:42:27
